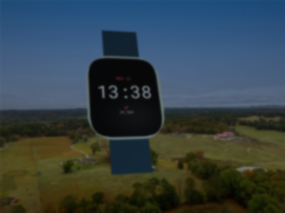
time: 13:38
